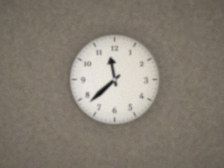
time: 11:38
